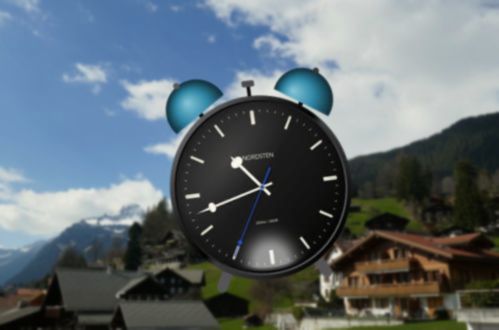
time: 10:42:35
